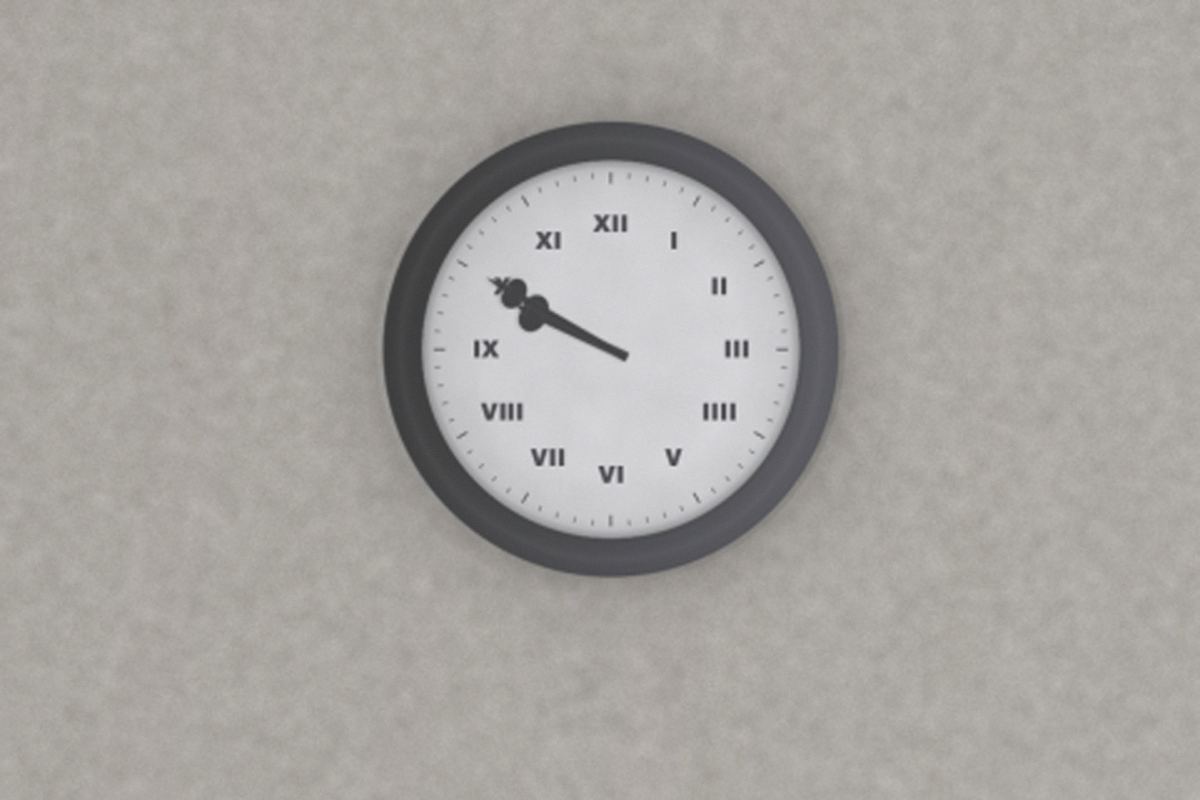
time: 9:50
